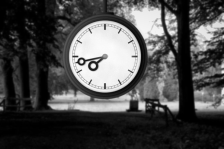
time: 7:43
